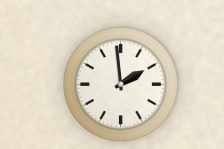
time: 1:59
